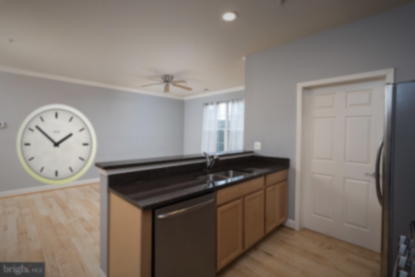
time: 1:52
